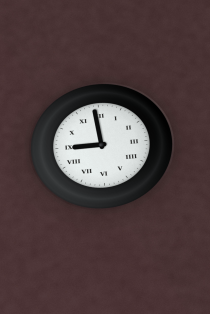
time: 8:59
